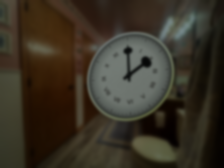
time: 2:00
